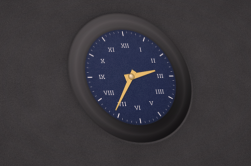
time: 2:36
